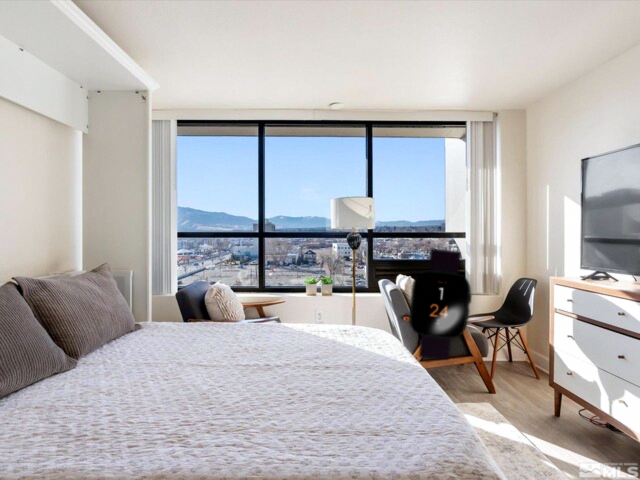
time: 1:24
